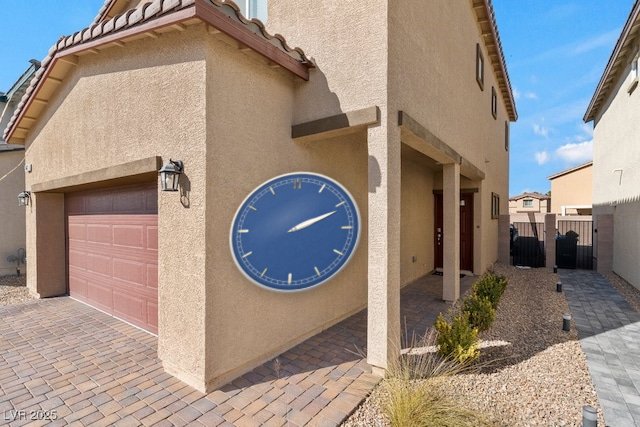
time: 2:11
